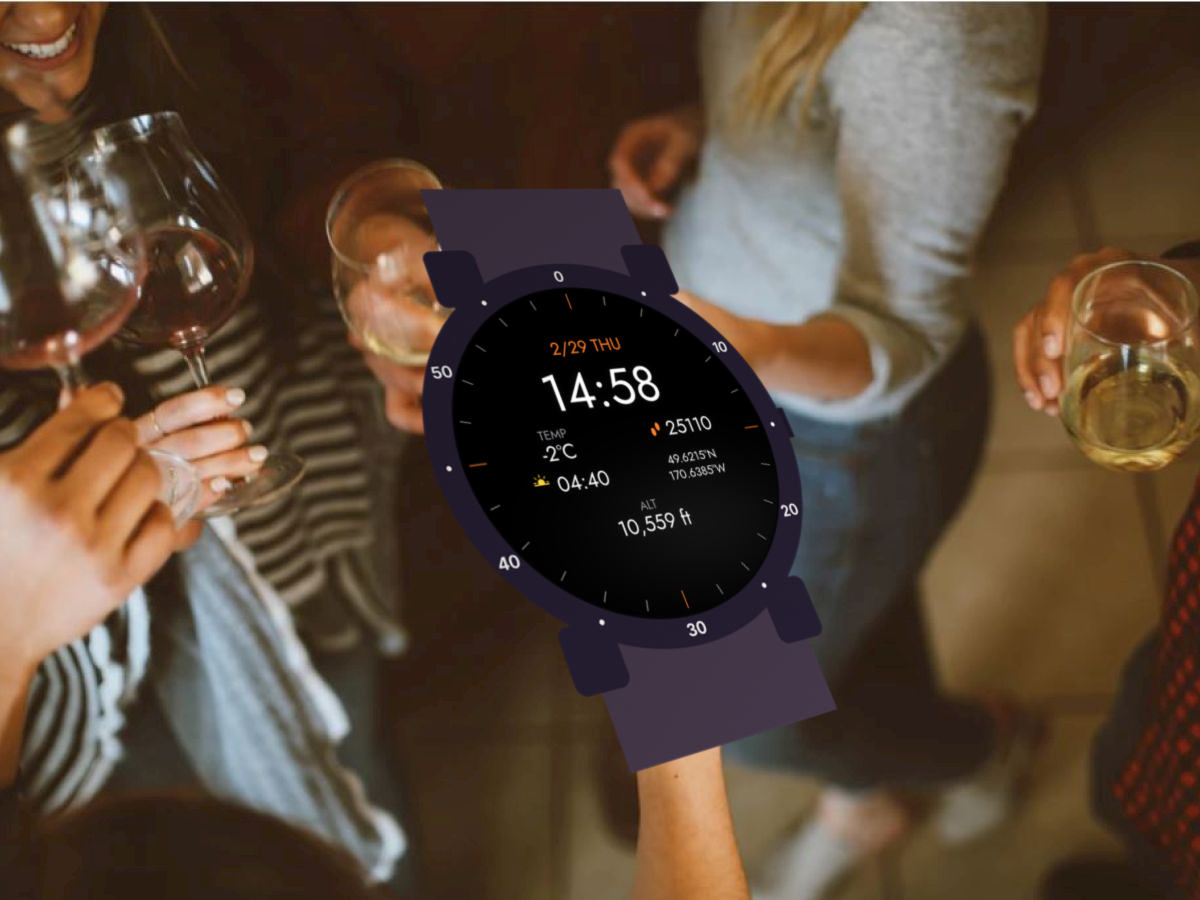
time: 14:58
